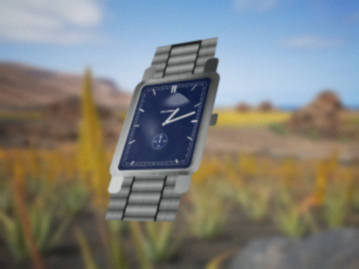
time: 1:12
